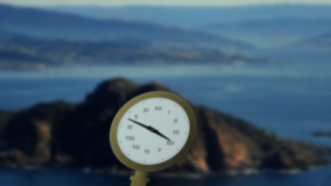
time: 3:48
